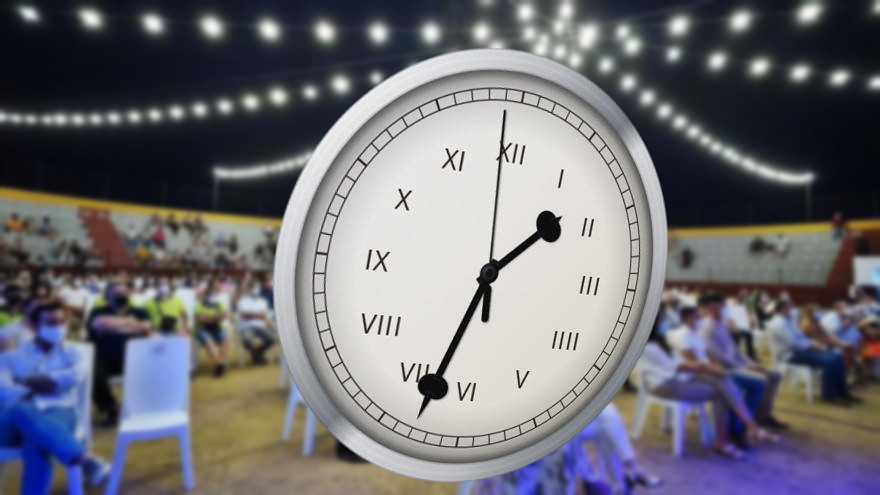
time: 1:32:59
